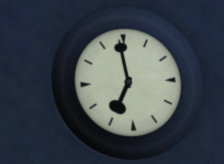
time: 6:59
